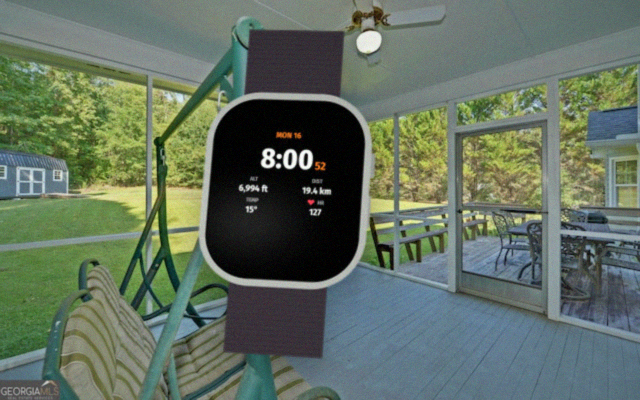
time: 8:00:52
